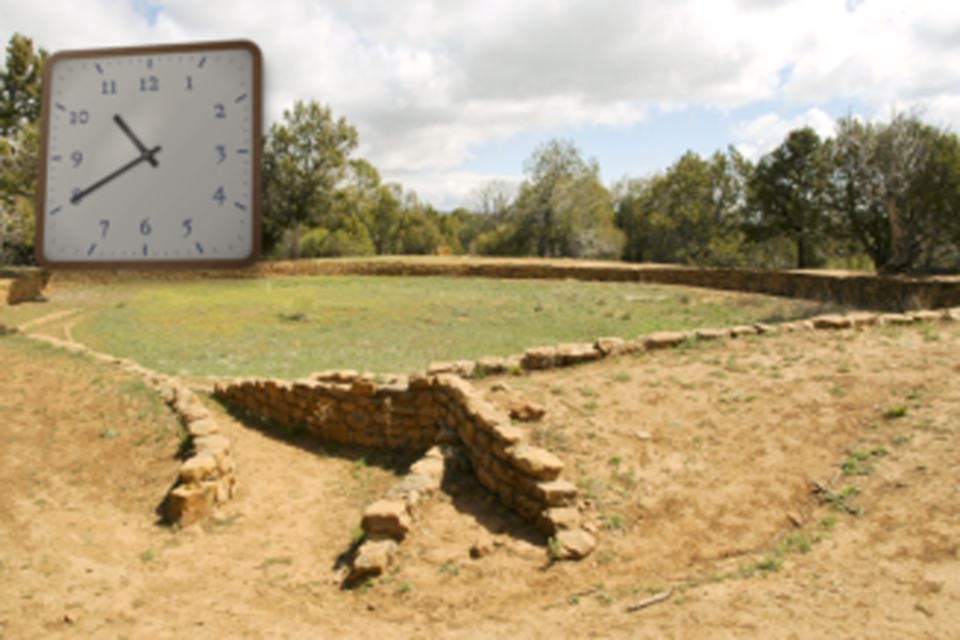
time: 10:40
